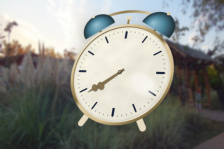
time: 7:39
